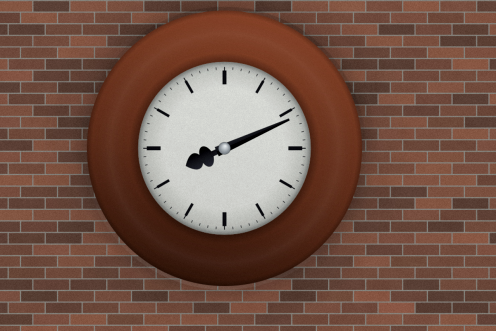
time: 8:11
